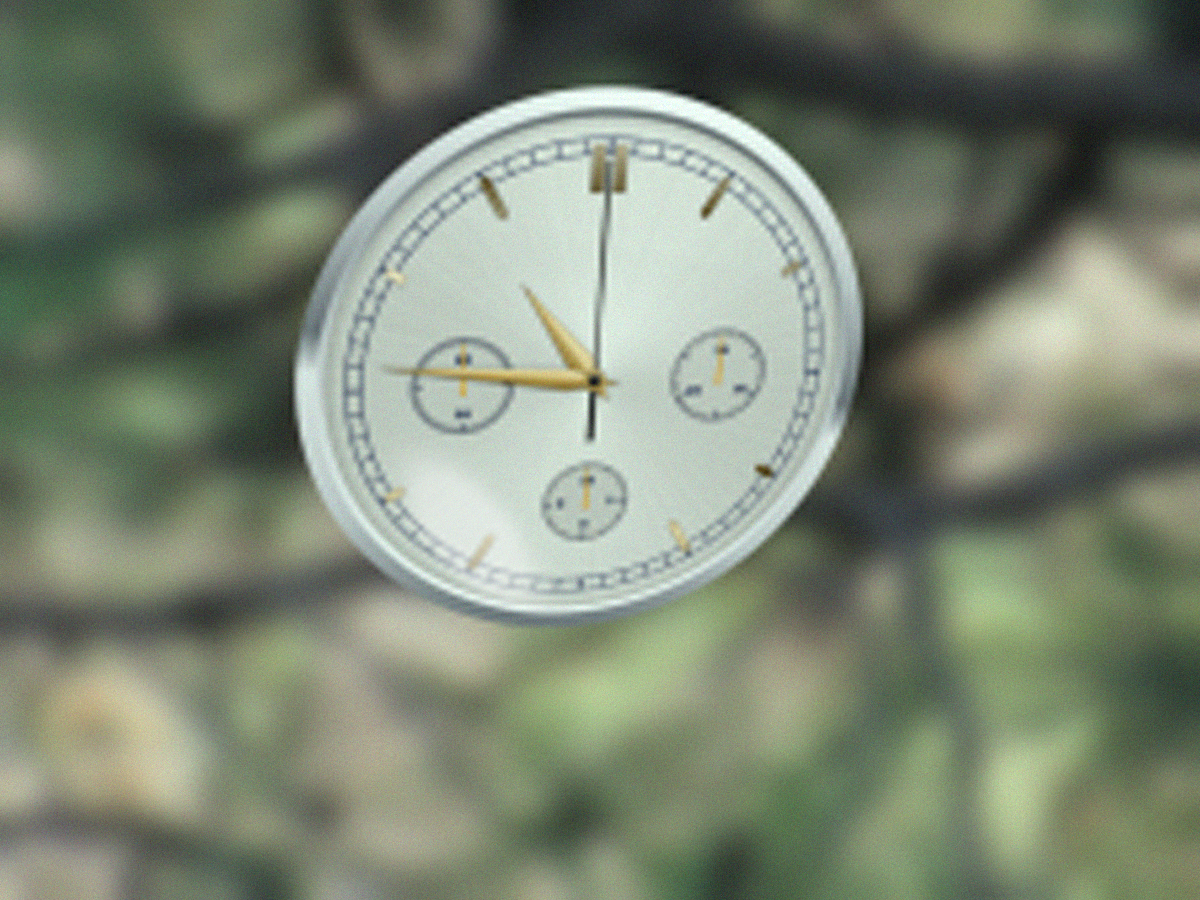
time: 10:46
